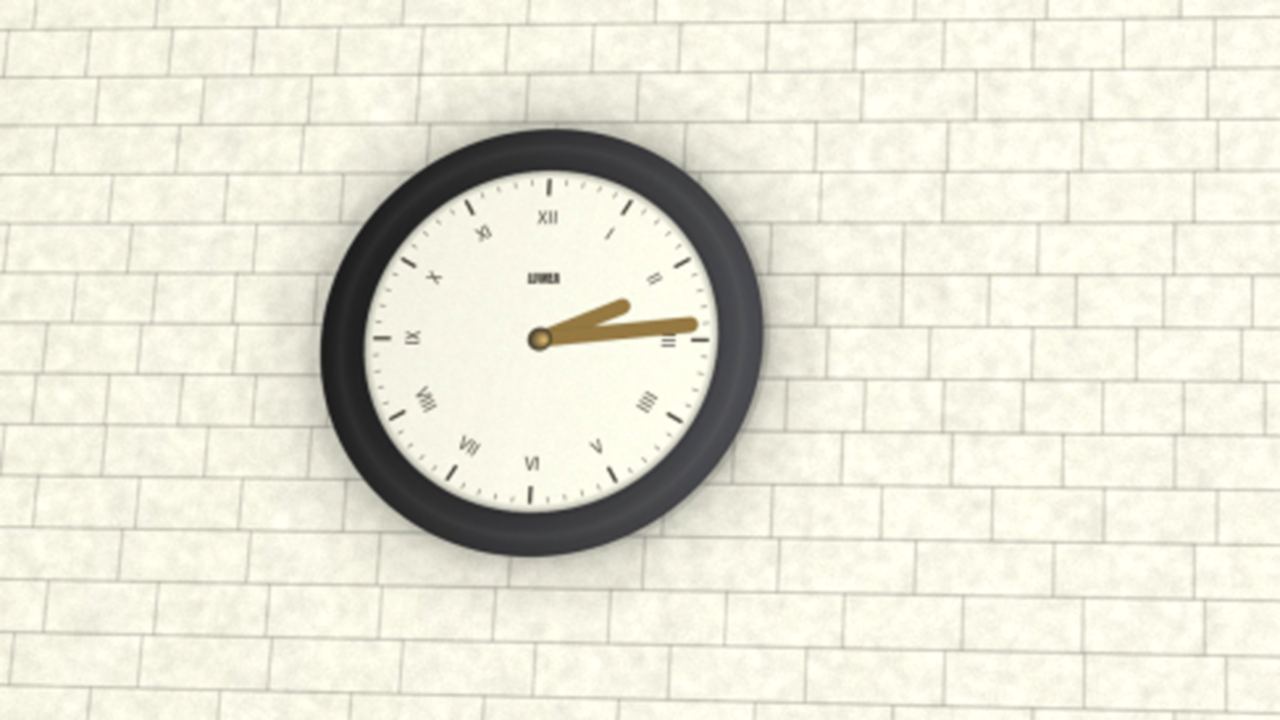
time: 2:14
